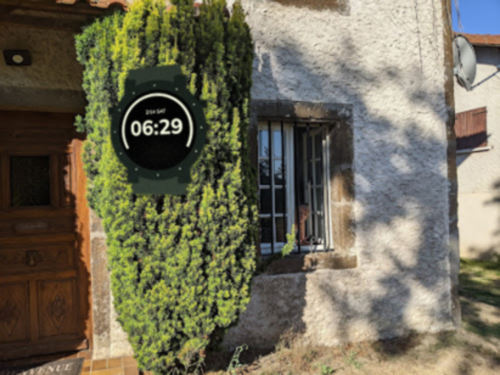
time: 6:29
